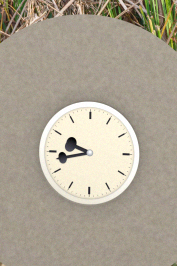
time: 9:43
